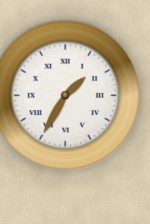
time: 1:35
